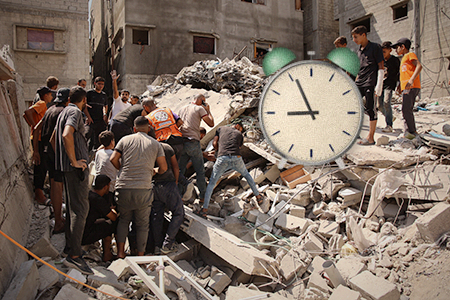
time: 8:56
